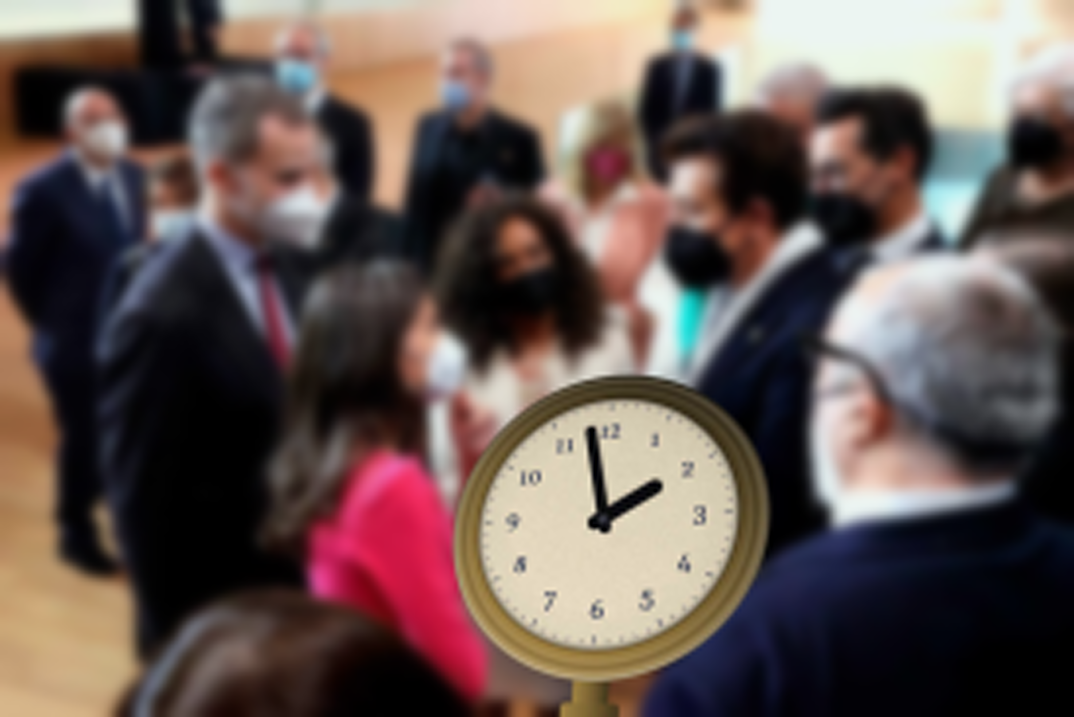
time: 1:58
